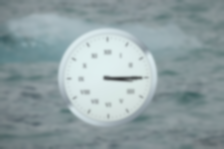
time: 3:15
